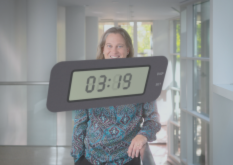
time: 3:19
